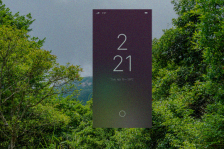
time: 2:21
